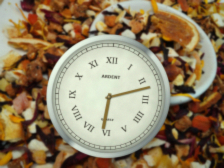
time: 6:12
